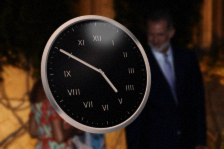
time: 4:50
